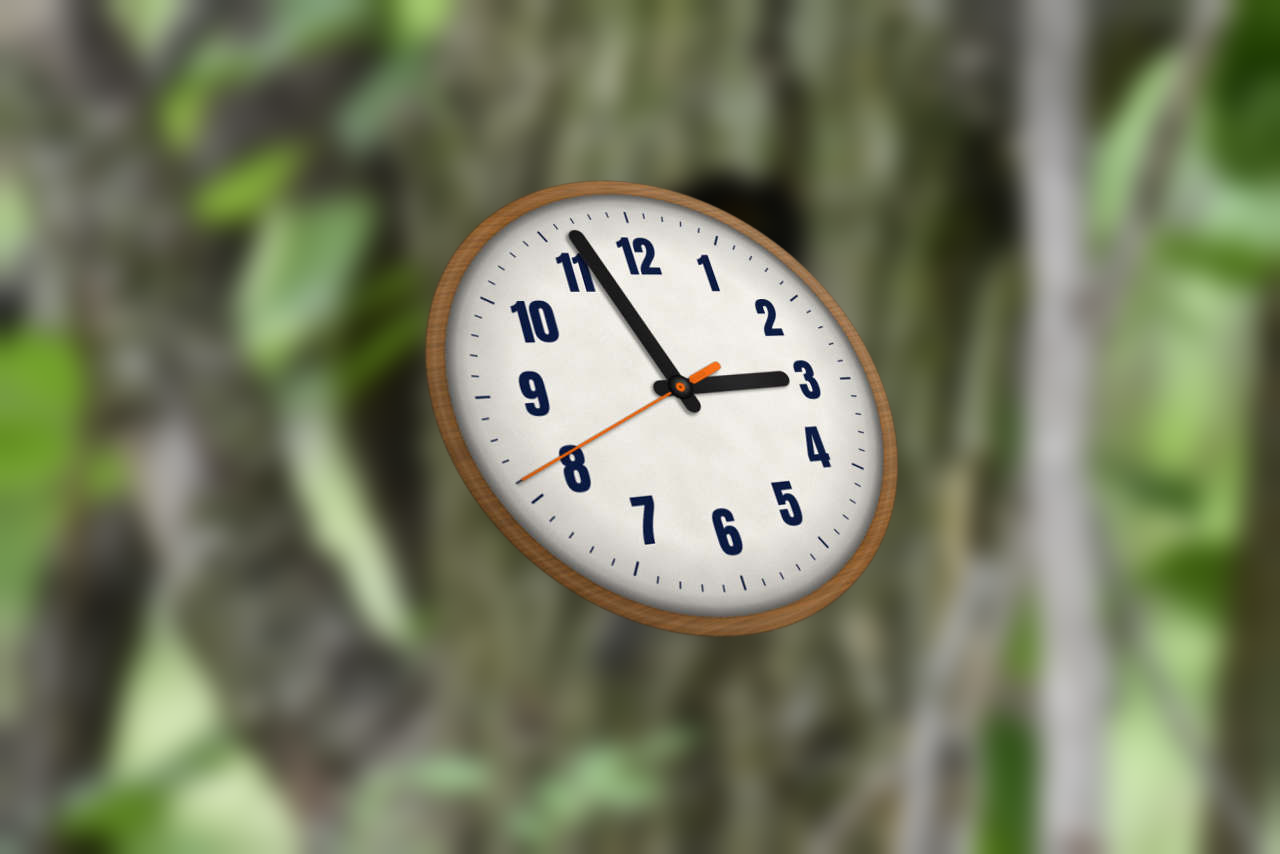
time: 2:56:41
